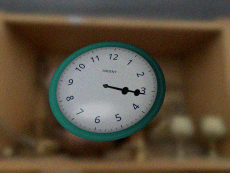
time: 3:16
